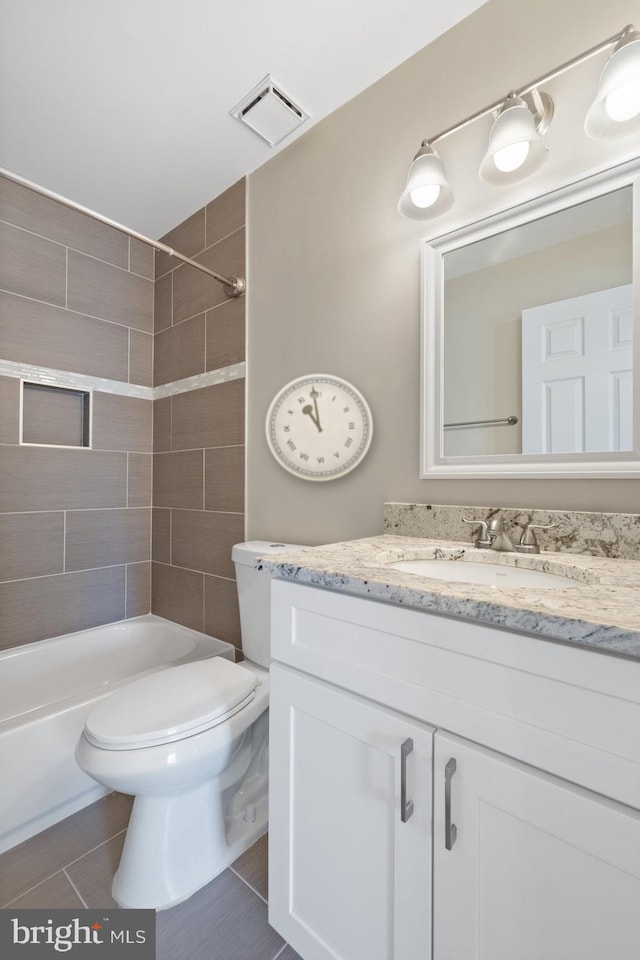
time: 10:59
